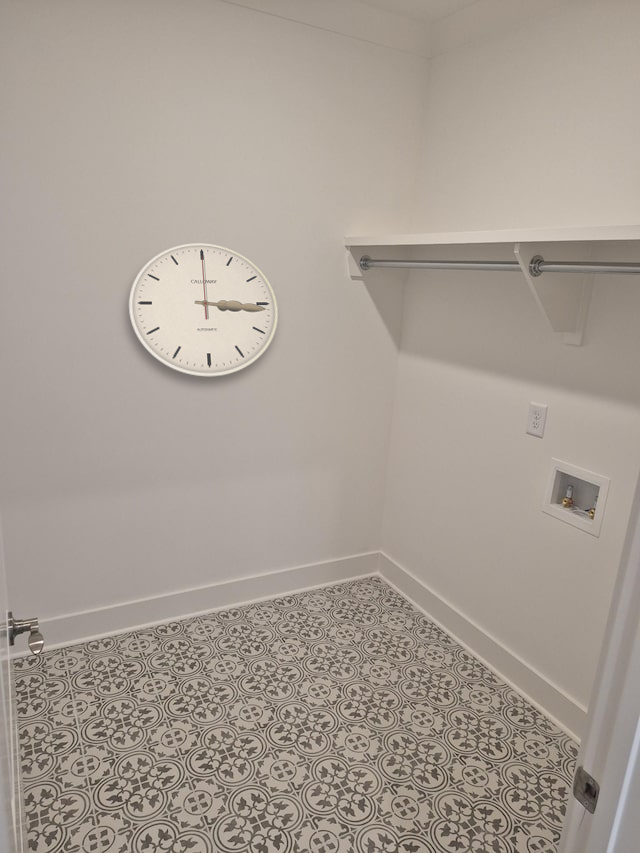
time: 3:16:00
